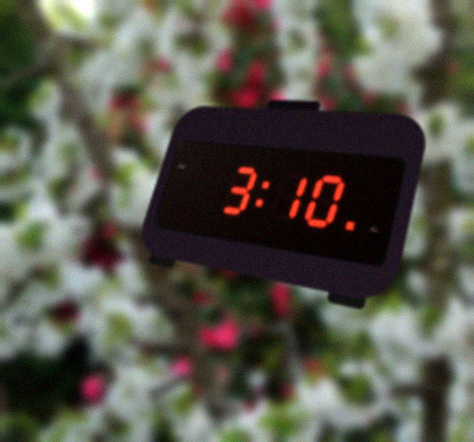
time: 3:10
